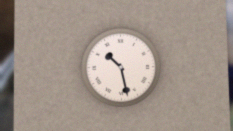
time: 10:28
